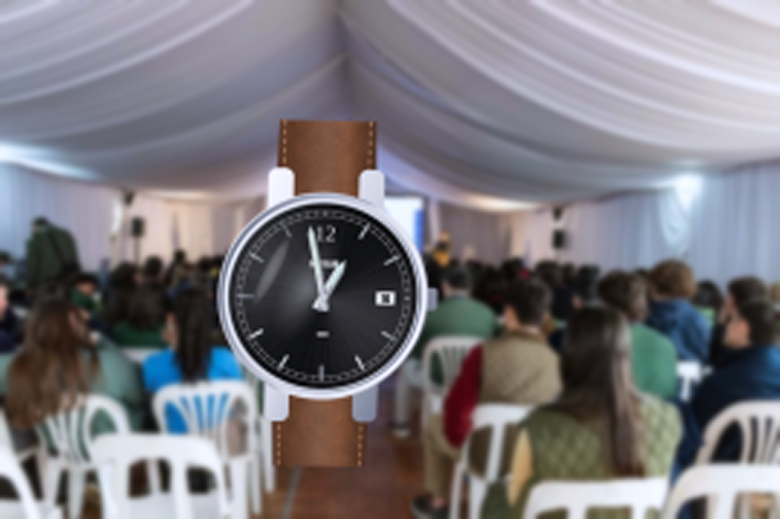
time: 12:58
